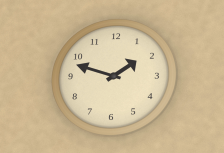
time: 1:48
